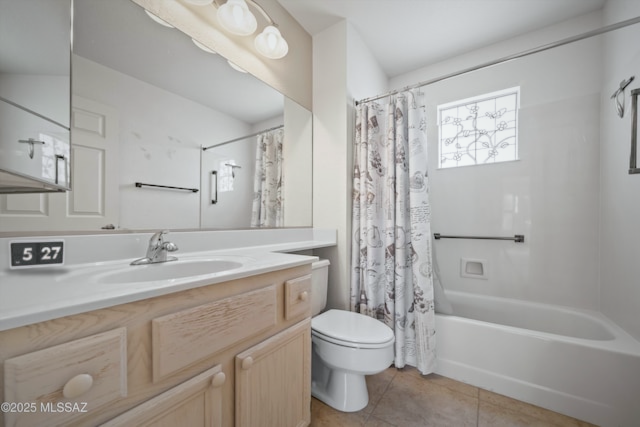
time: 5:27
